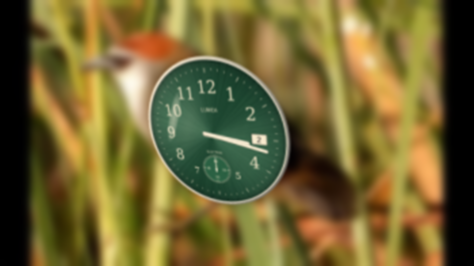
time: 3:17
